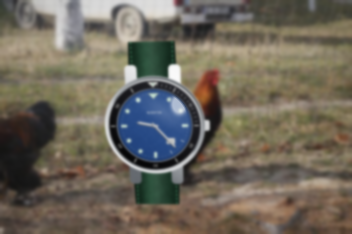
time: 9:23
